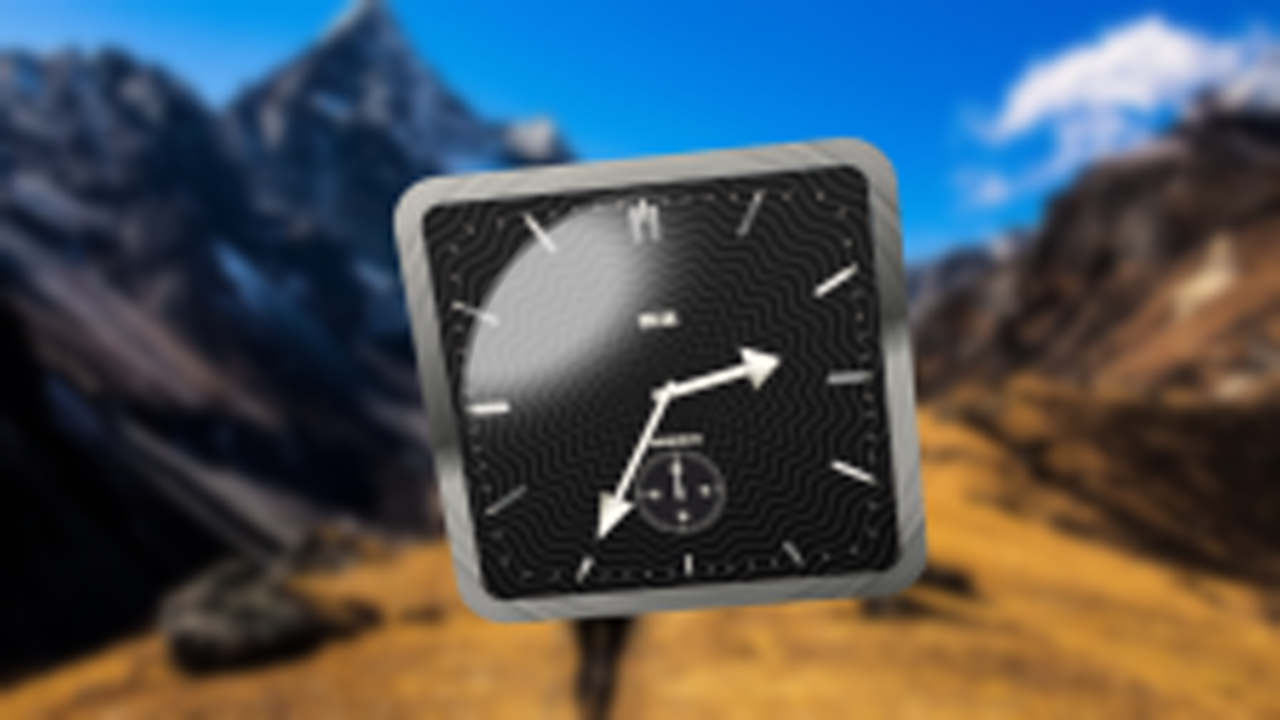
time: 2:35
